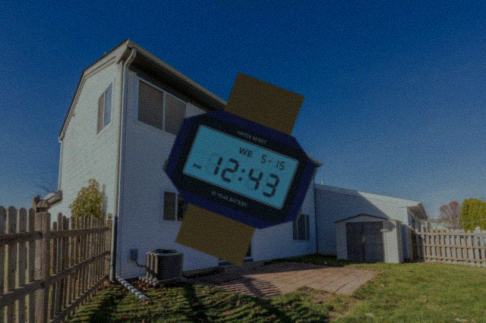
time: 12:43
